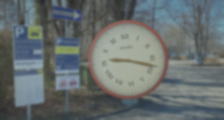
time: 9:18
